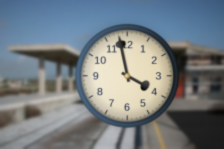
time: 3:58
